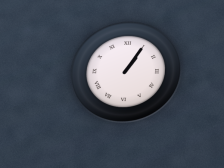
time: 1:05
